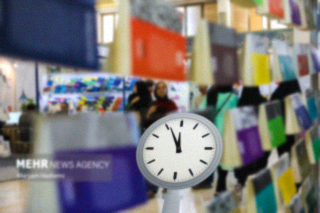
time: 11:56
